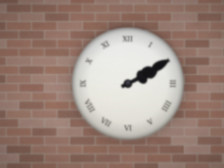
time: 2:10
